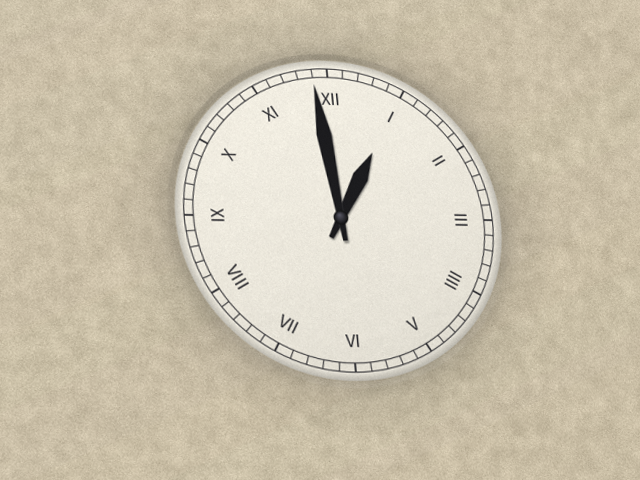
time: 12:59
